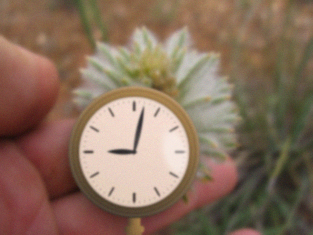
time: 9:02
